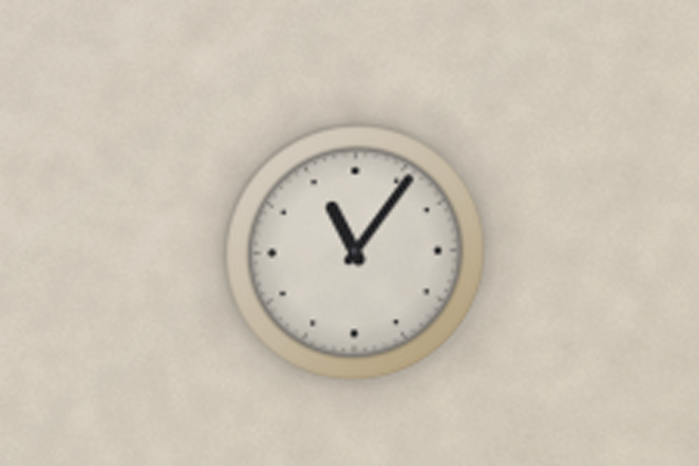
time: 11:06
